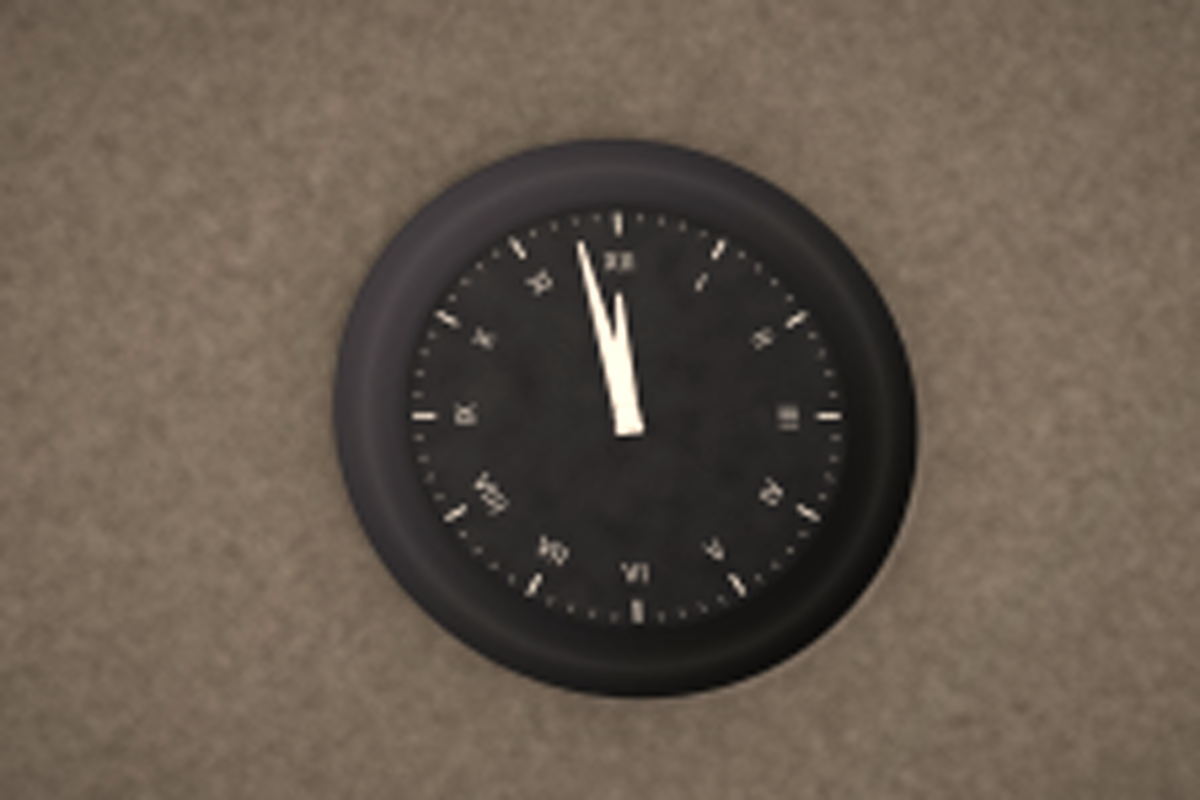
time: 11:58
